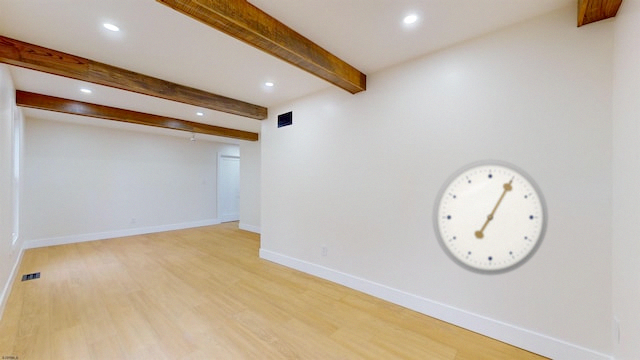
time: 7:05
